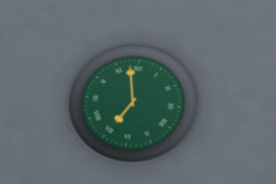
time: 6:58
